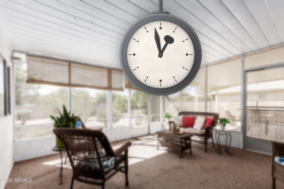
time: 12:58
